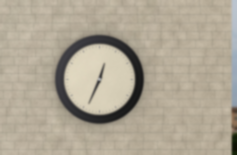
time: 12:34
